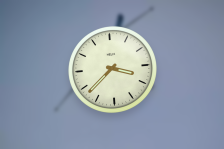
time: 3:38
